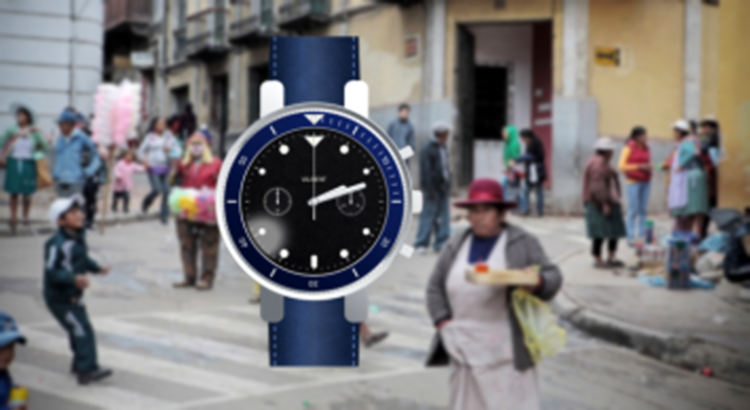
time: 2:12
